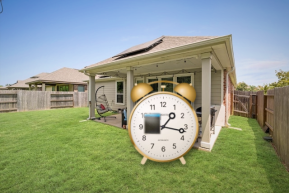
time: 1:17
